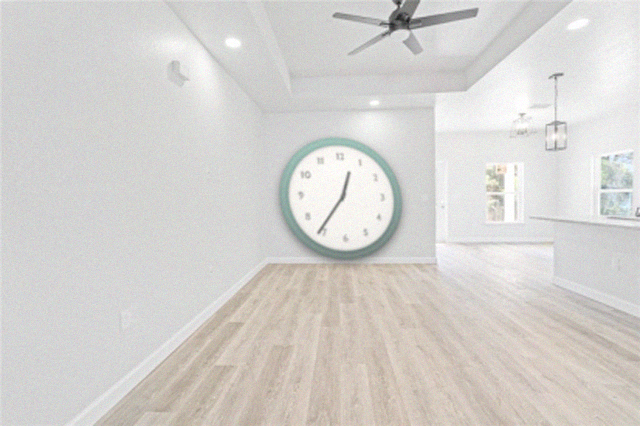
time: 12:36
